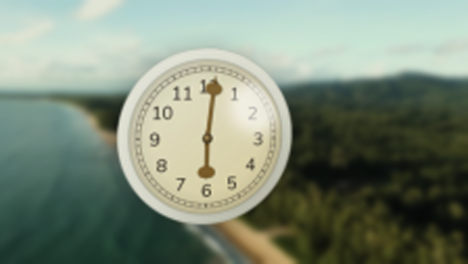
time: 6:01
